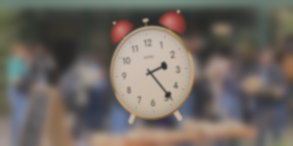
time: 2:24
